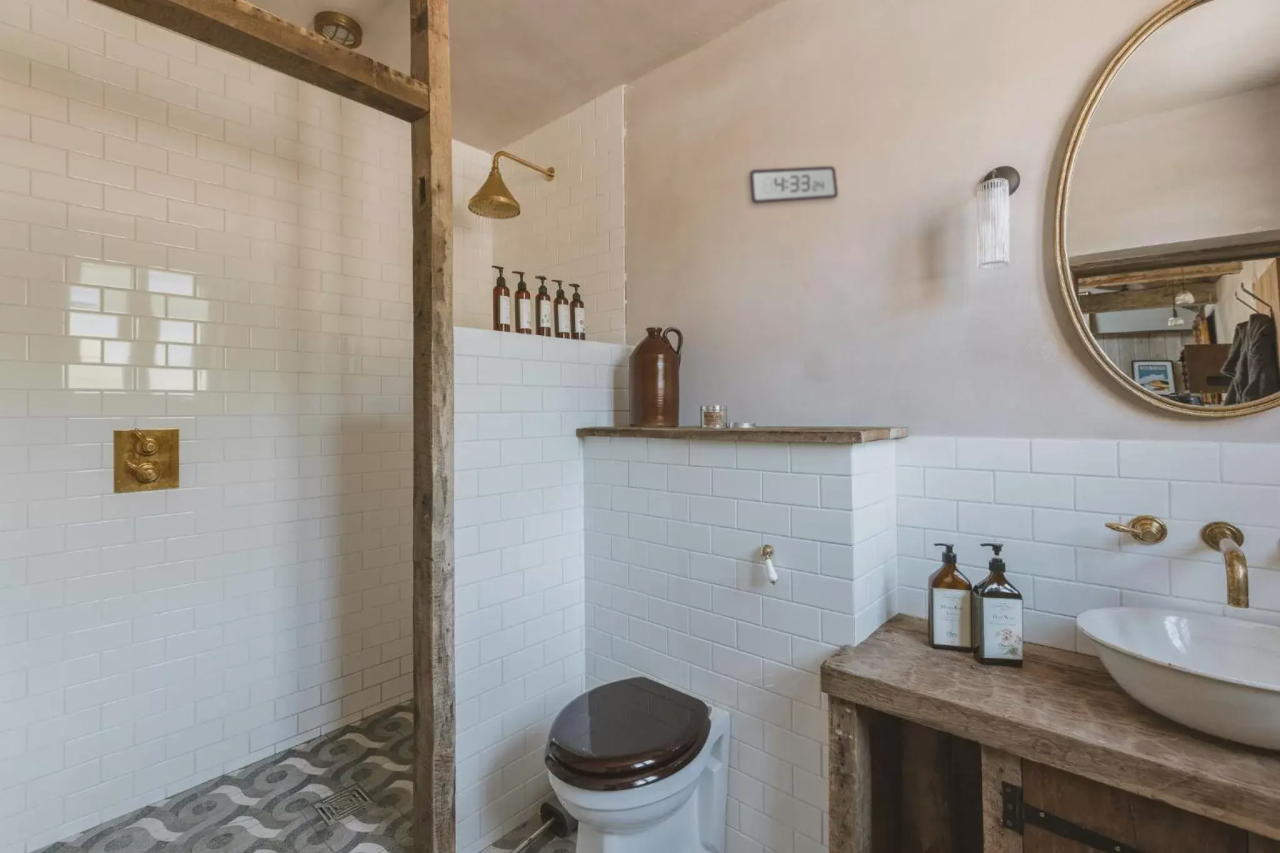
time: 4:33
